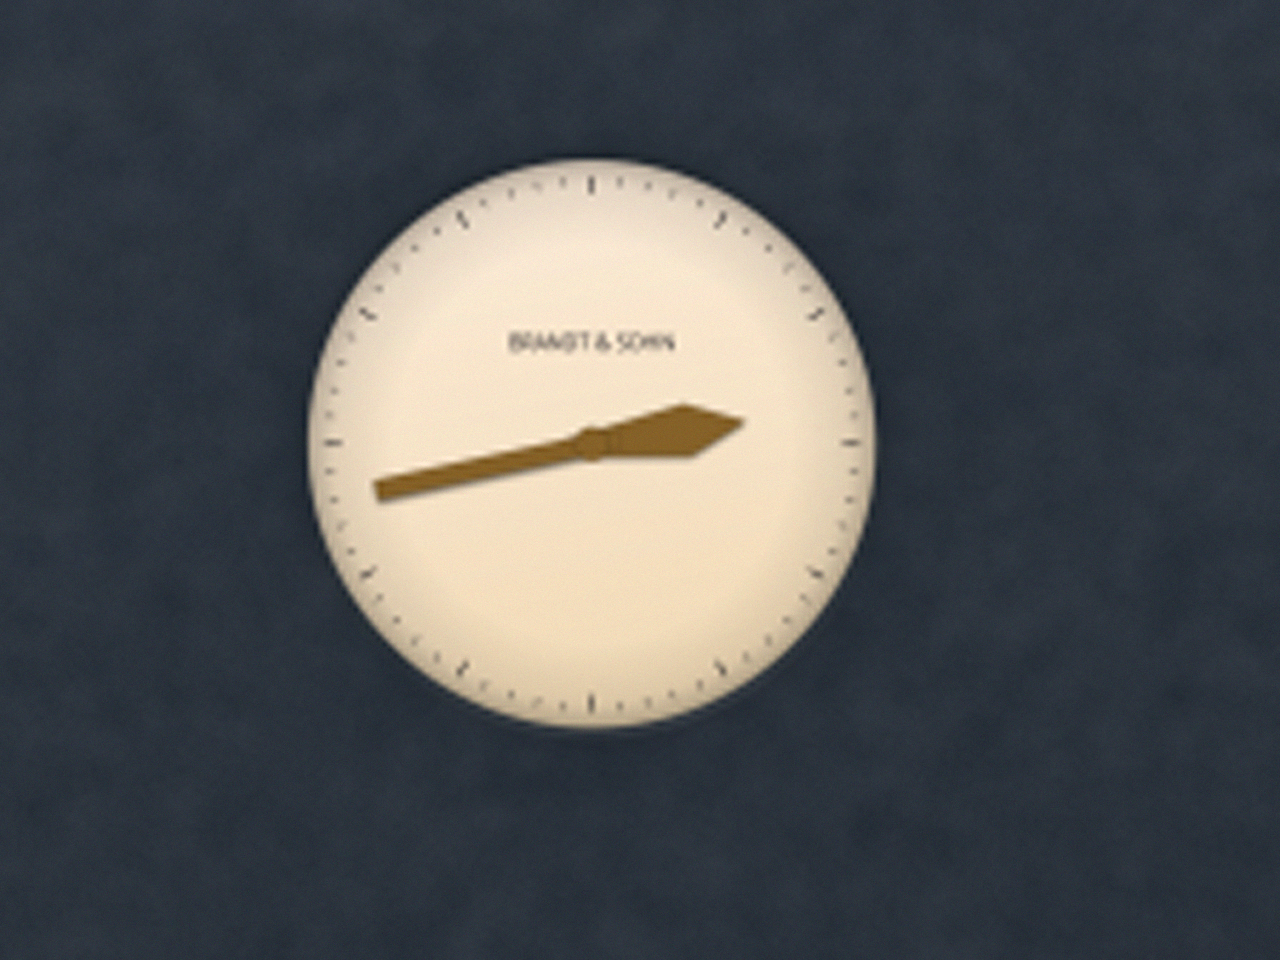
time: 2:43
